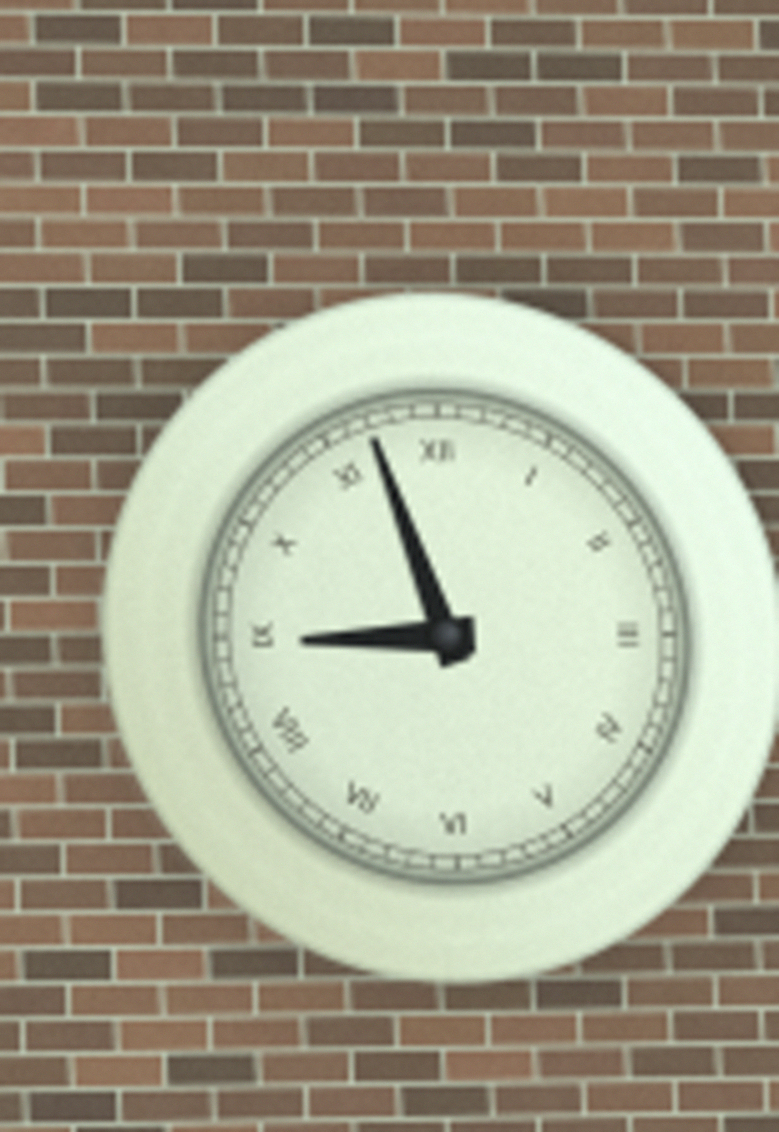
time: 8:57
